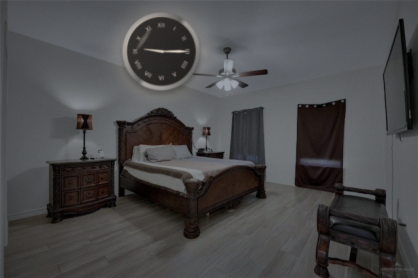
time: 9:15
